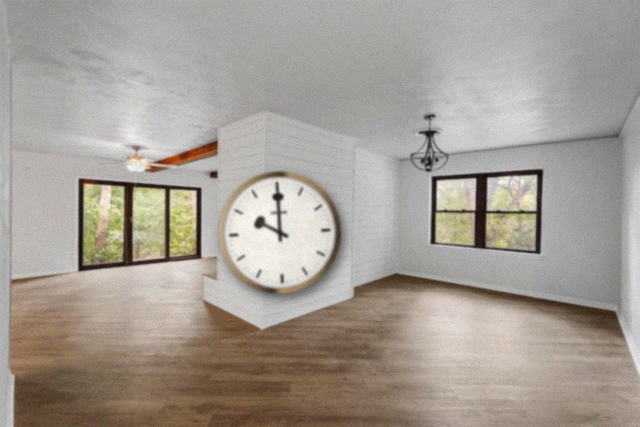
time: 10:00
